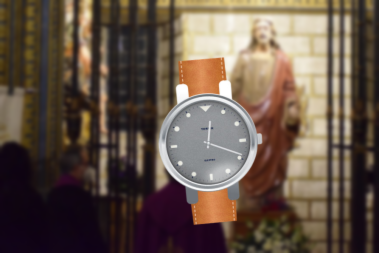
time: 12:19
